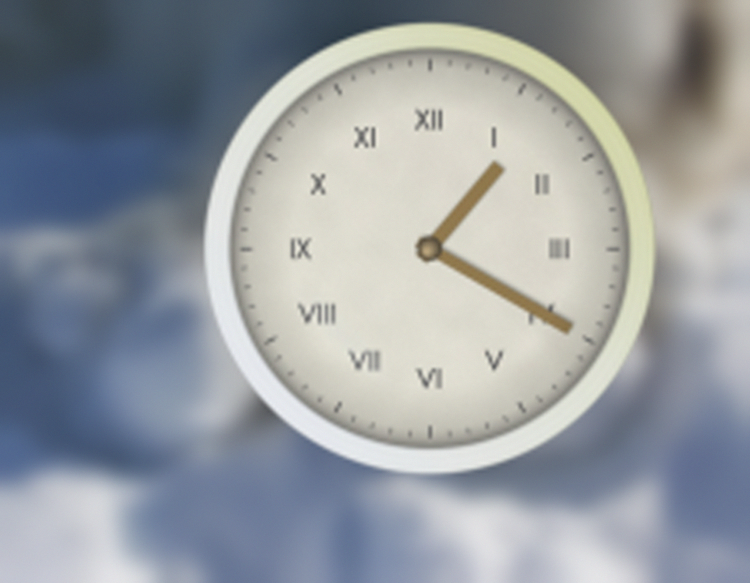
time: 1:20
